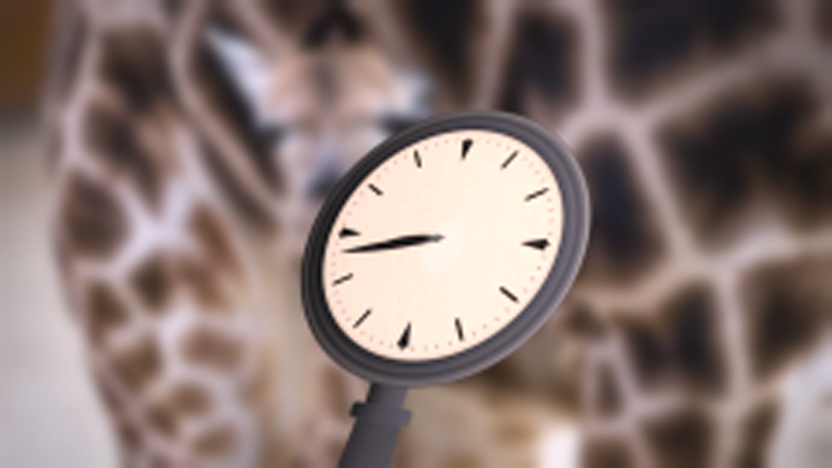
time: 8:43
